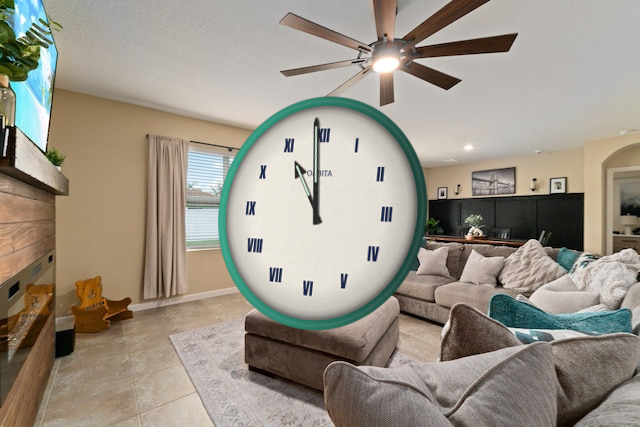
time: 10:59
